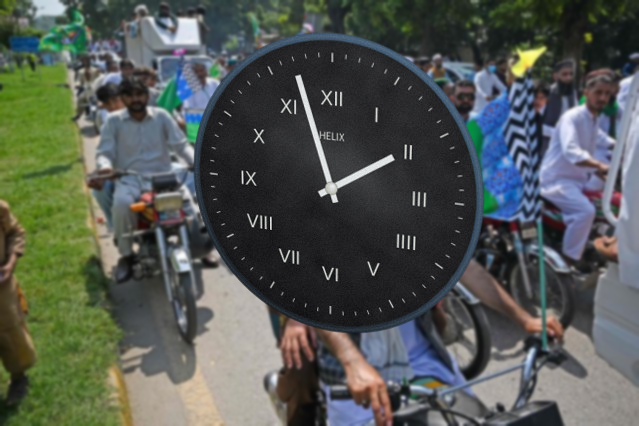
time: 1:57
